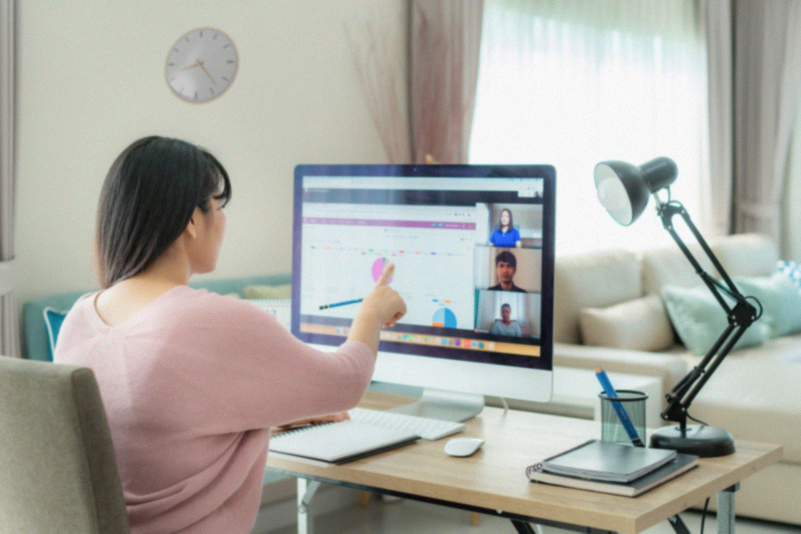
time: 8:23
